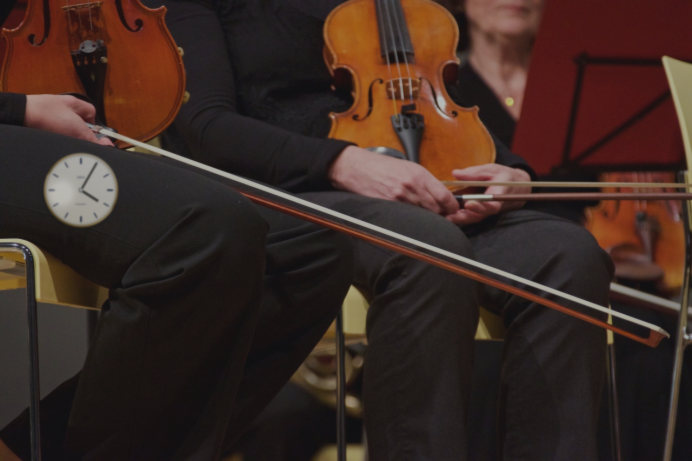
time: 4:05
